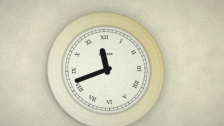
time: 11:42
